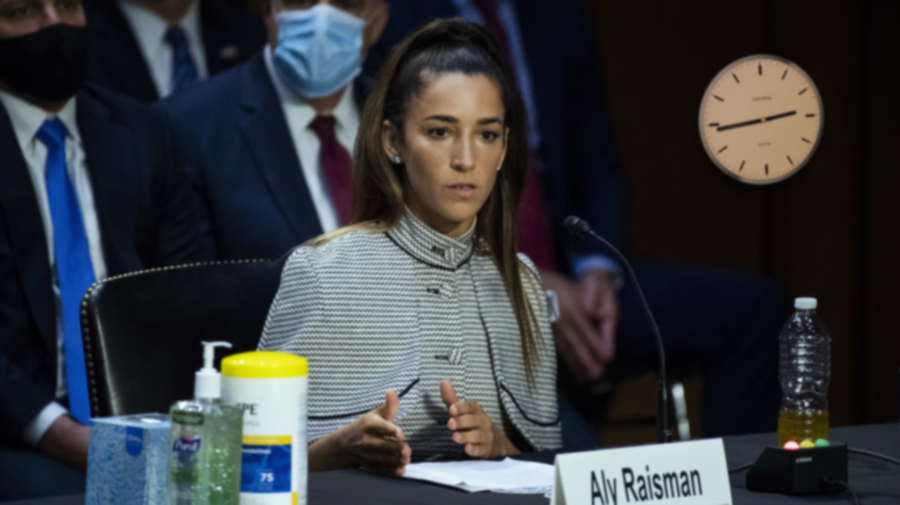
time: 2:44
